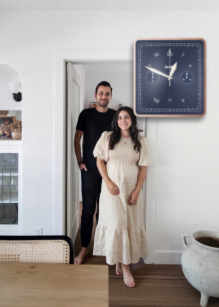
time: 12:49
